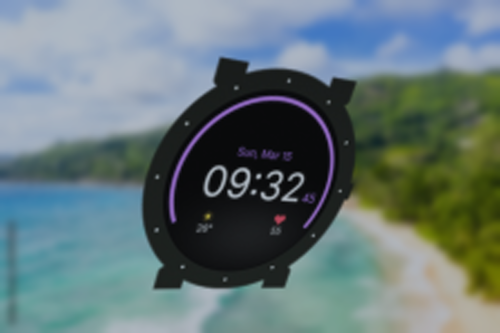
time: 9:32
